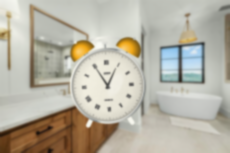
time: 12:55
